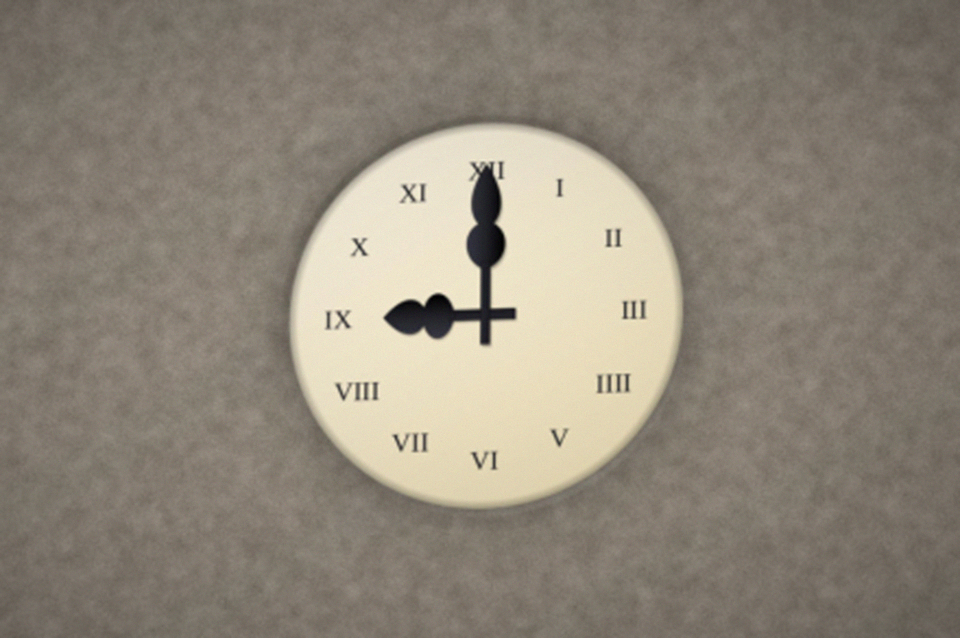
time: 9:00
